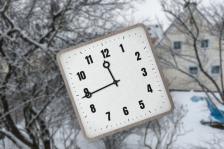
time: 11:44
